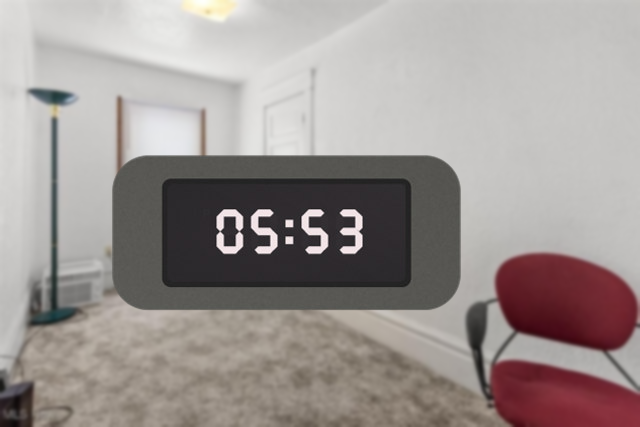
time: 5:53
